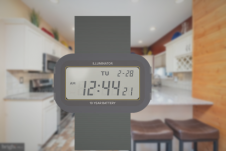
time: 12:44:21
